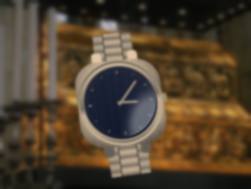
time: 3:07
